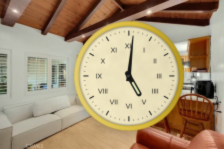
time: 5:01
